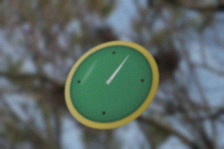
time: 1:05
